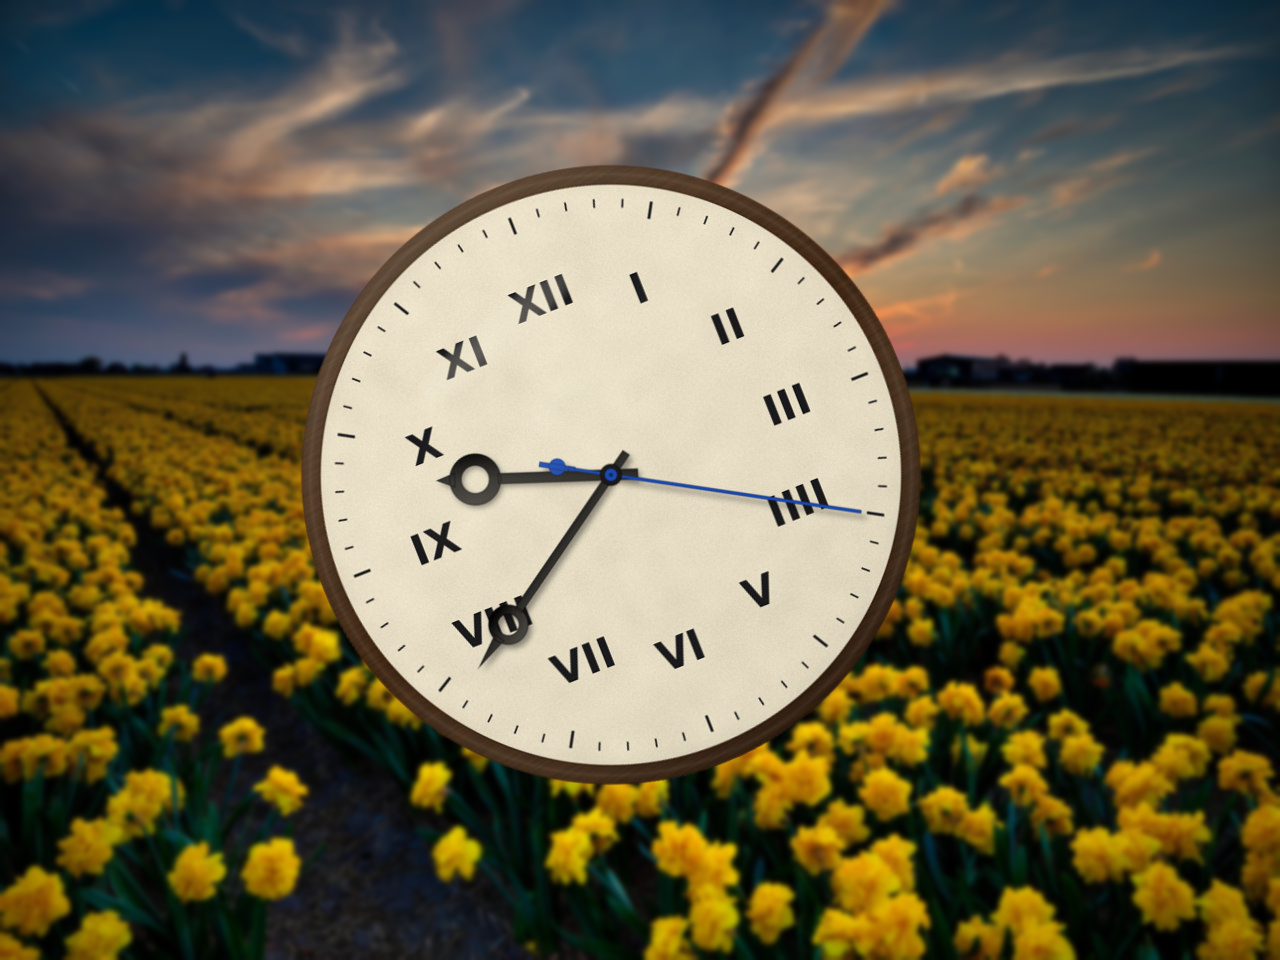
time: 9:39:20
